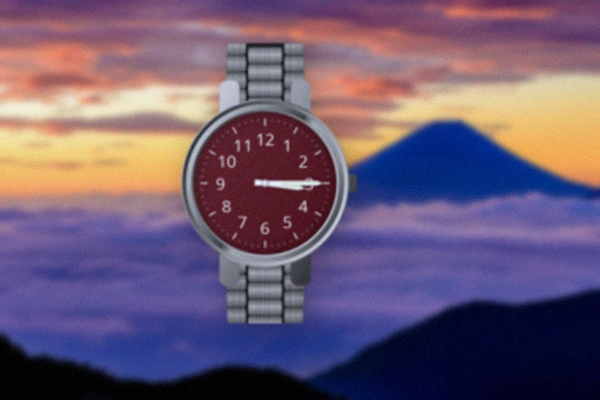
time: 3:15
